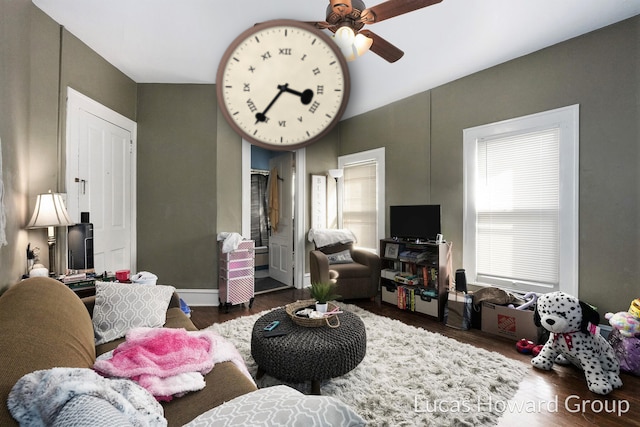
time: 3:36
